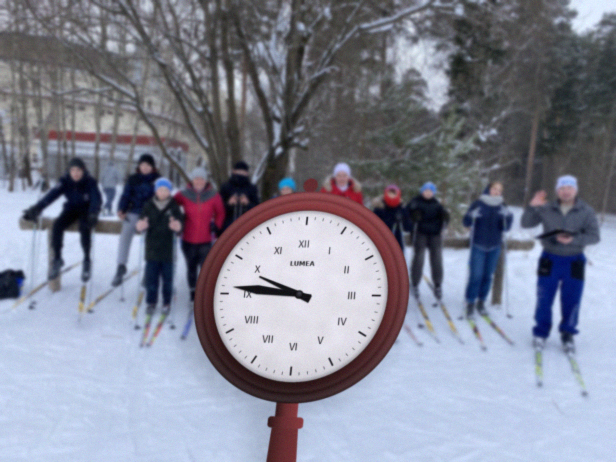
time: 9:46
